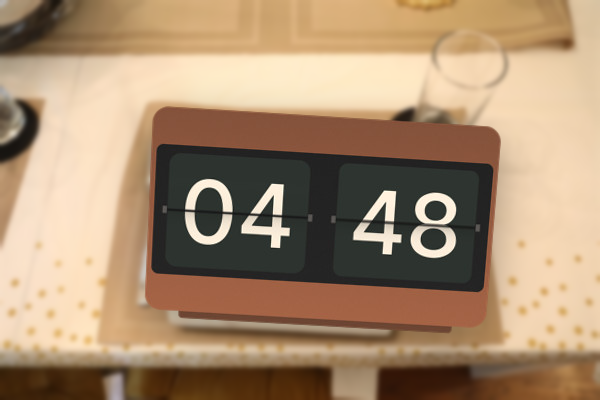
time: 4:48
